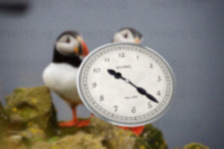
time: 10:23
